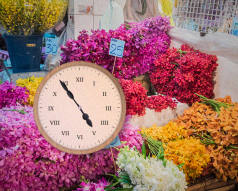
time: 4:54
